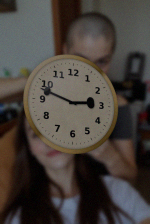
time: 2:48
